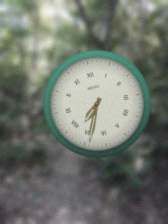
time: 7:34
